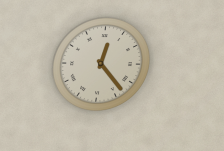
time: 12:23
